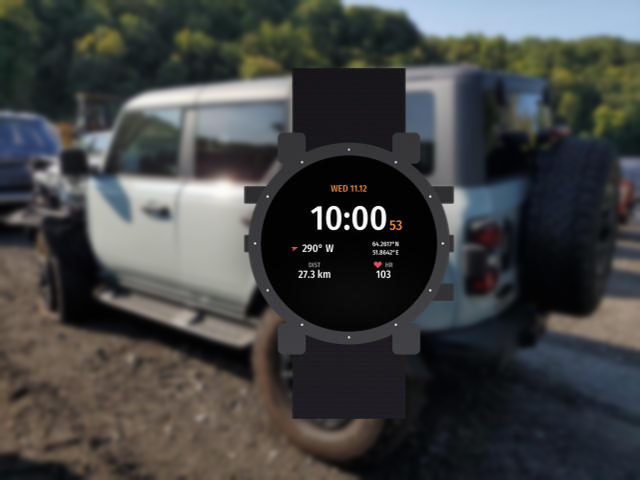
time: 10:00:53
